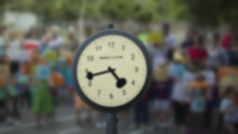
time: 4:43
